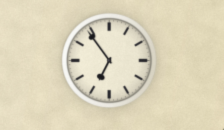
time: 6:54
